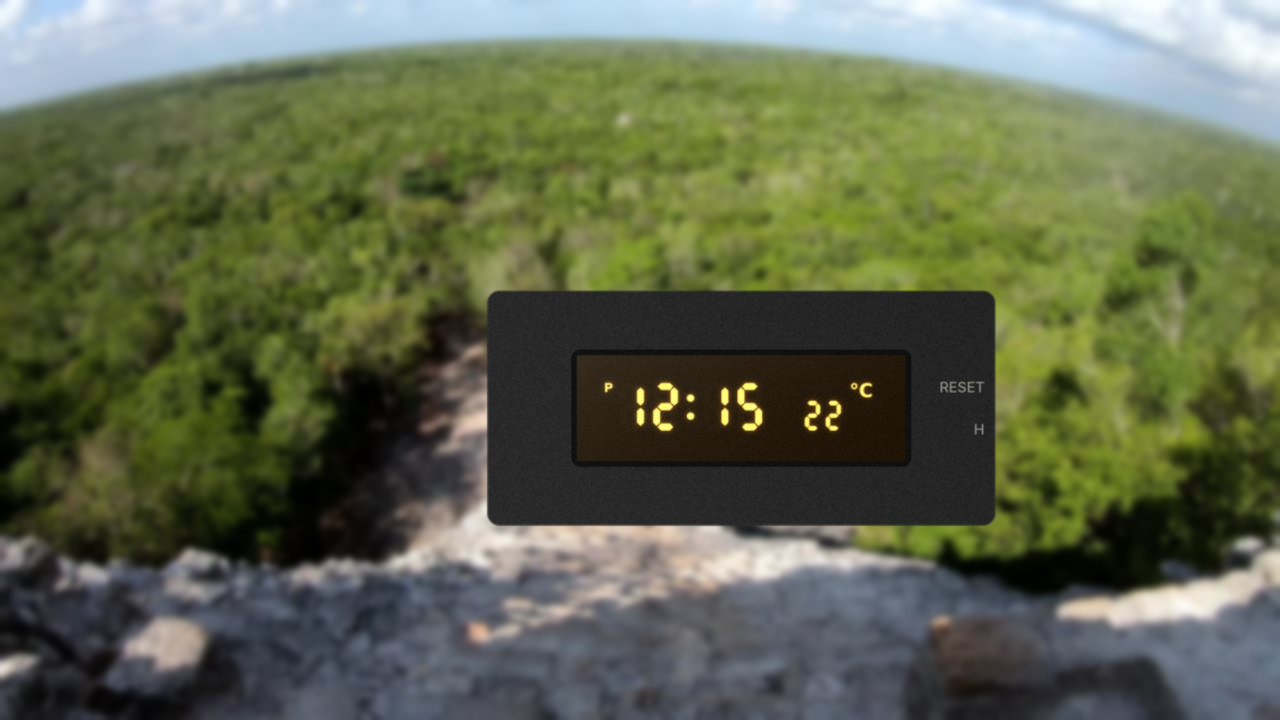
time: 12:15
